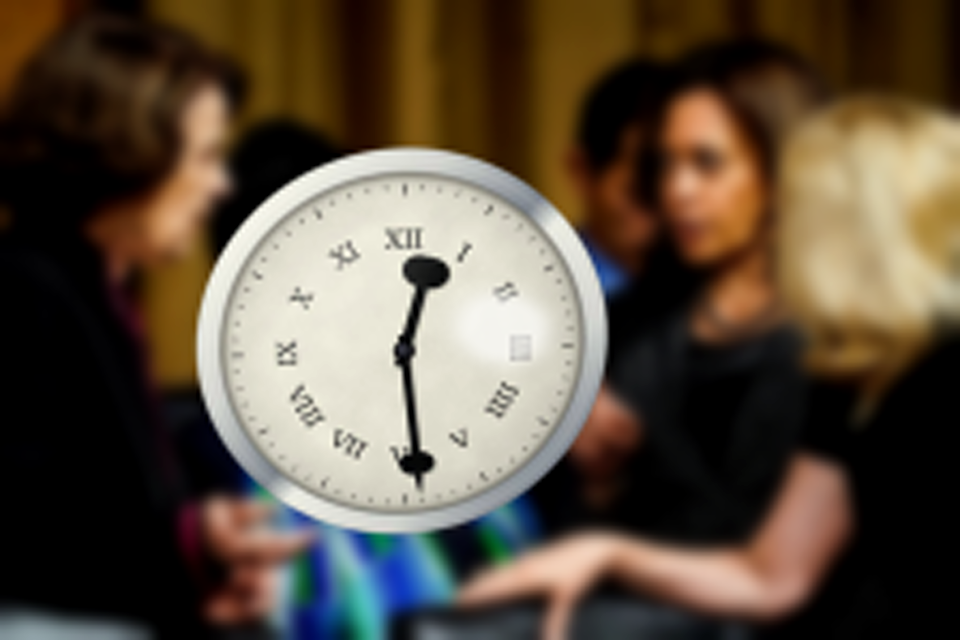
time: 12:29
